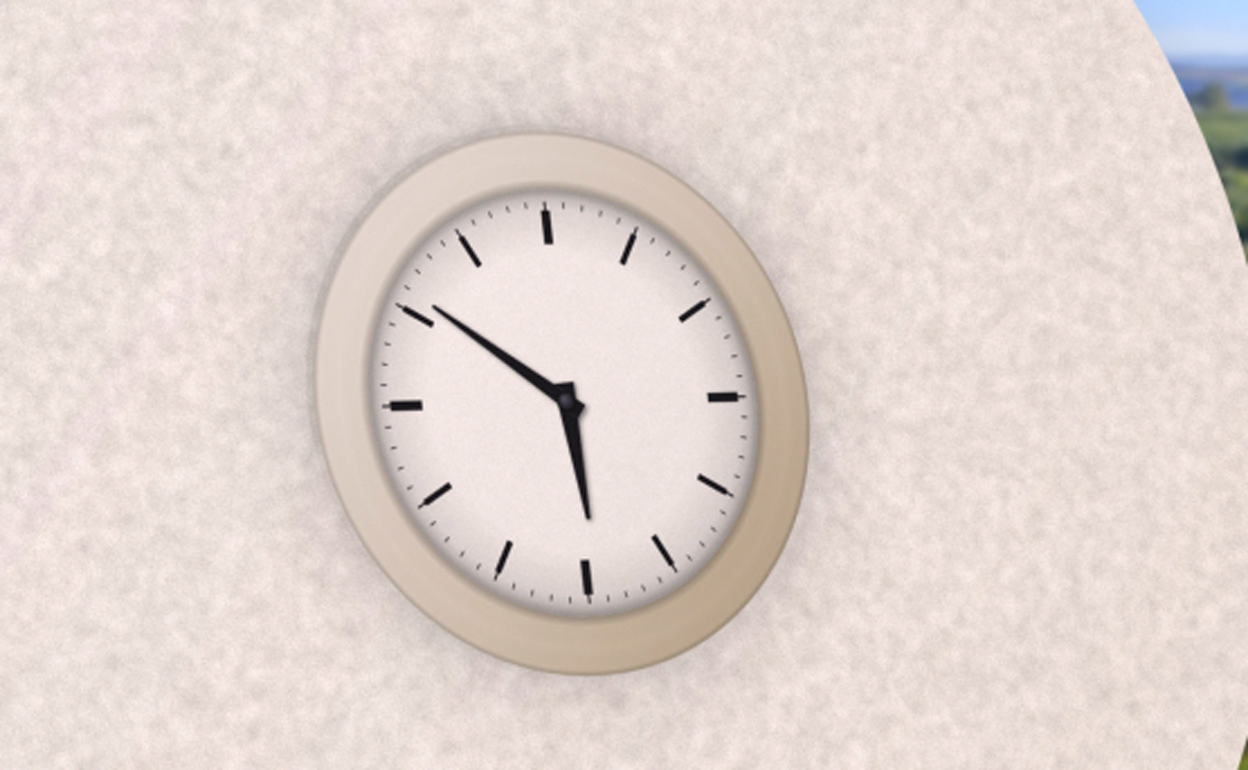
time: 5:51
